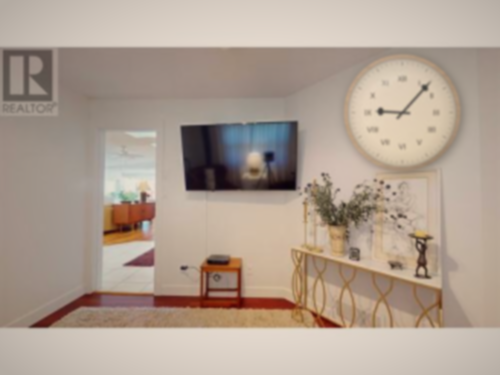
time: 9:07
